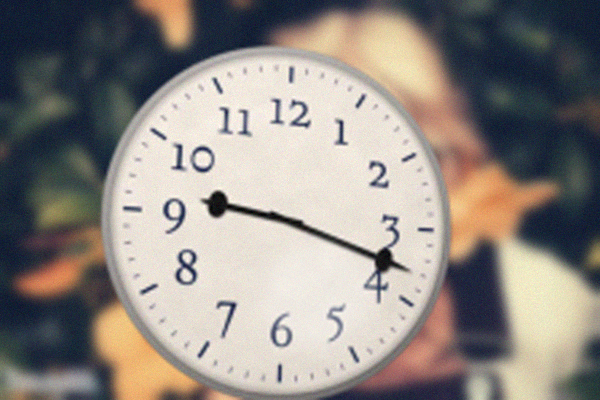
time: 9:18
